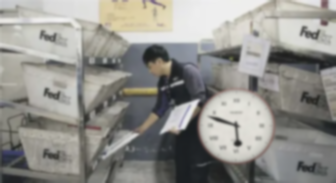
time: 5:48
